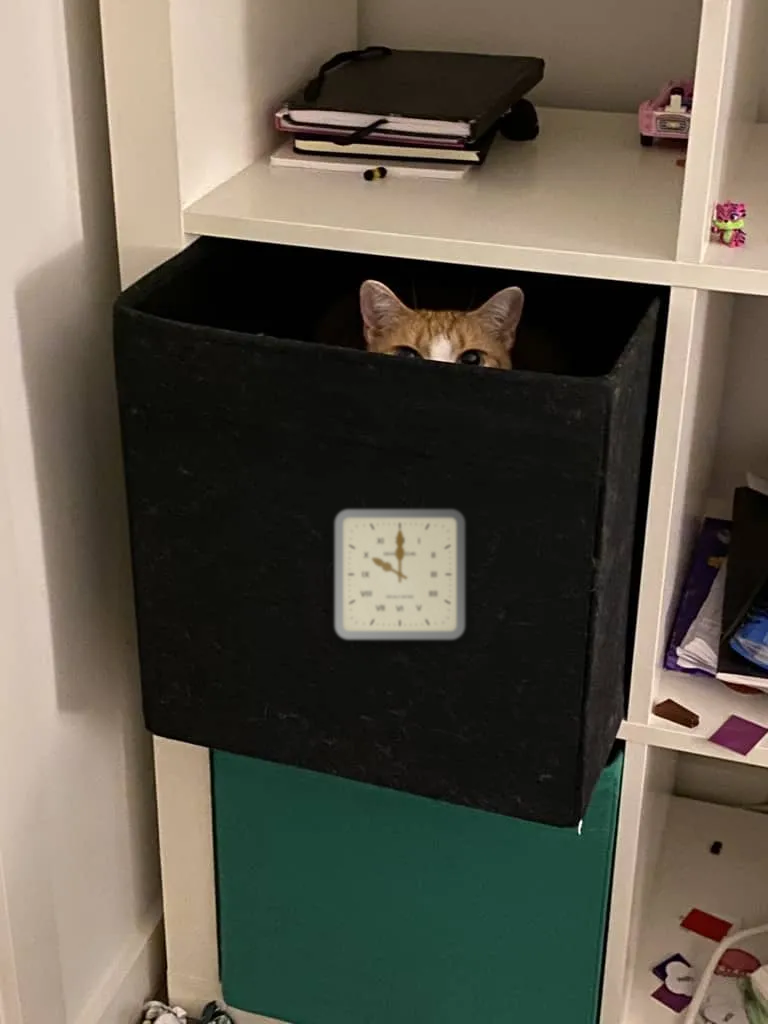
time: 10:00
